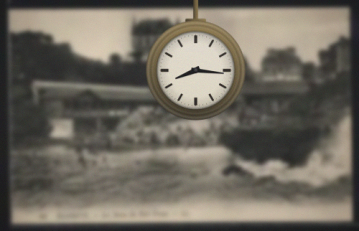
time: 8:16
